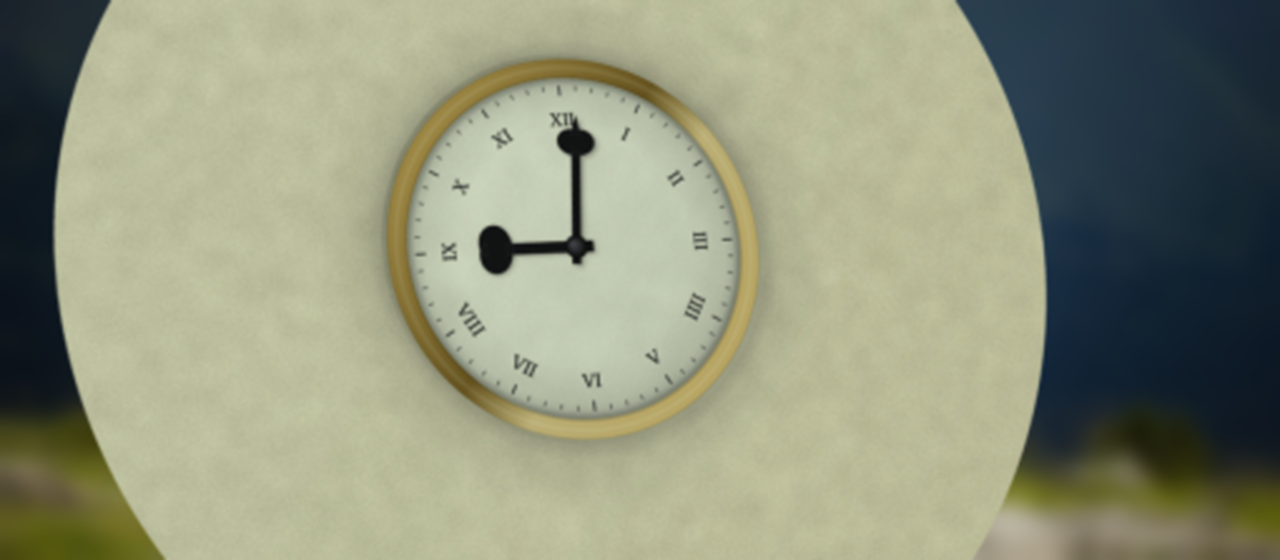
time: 9:01
